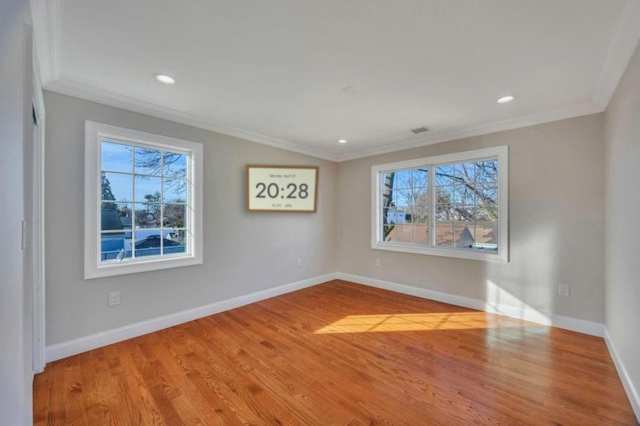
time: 20:28
